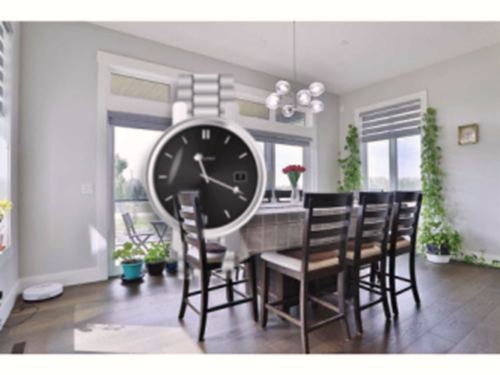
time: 11:19
